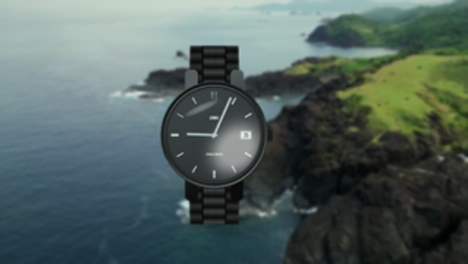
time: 9:04
